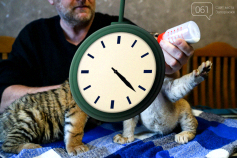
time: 4:22
